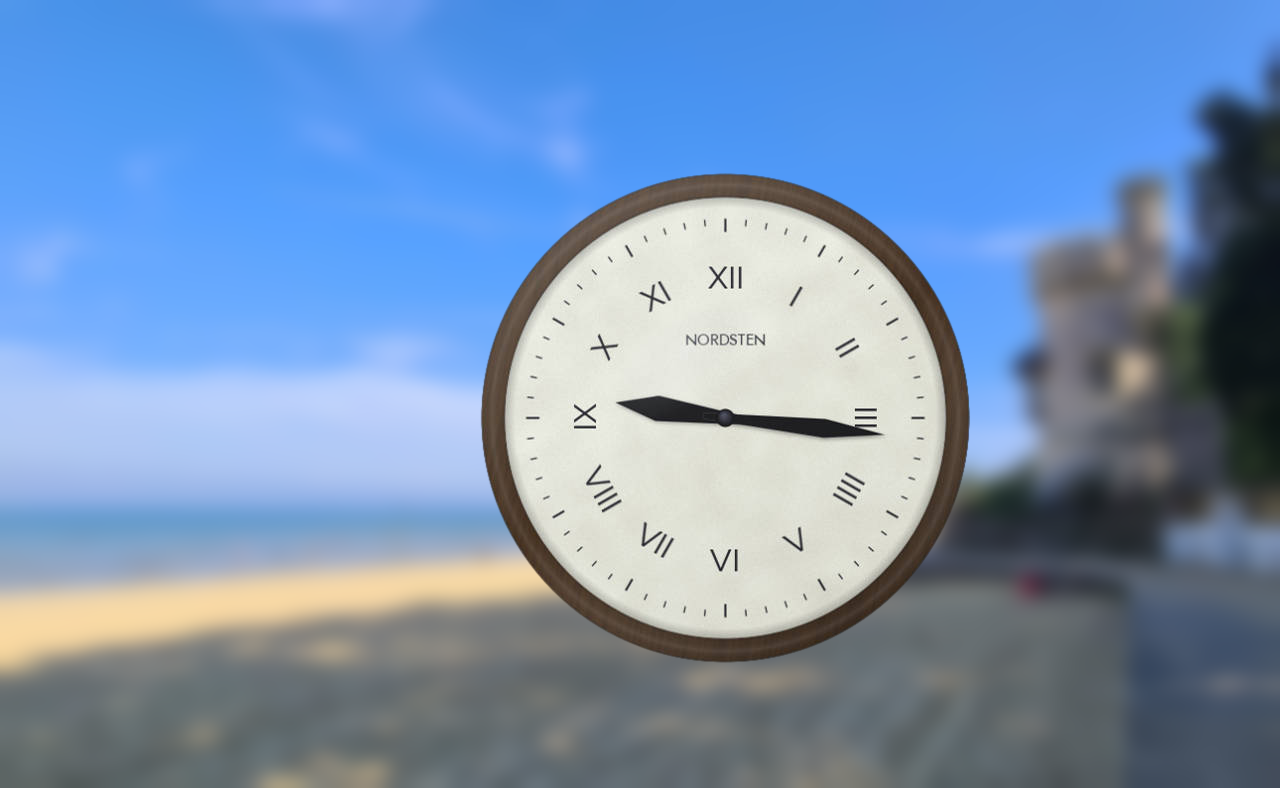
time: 9:16
